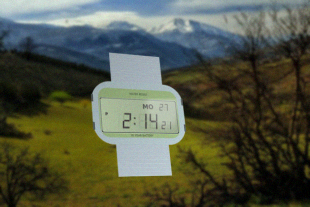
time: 2:14:21
